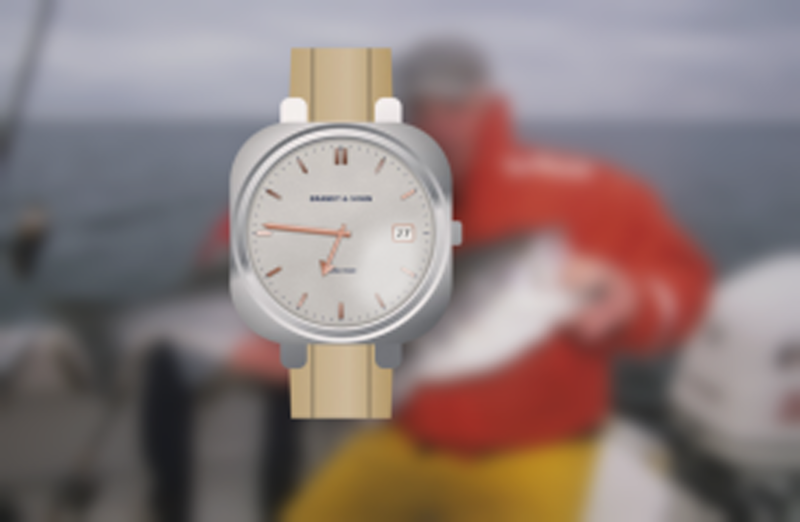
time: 6:46
